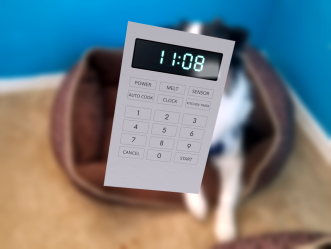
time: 11:08
